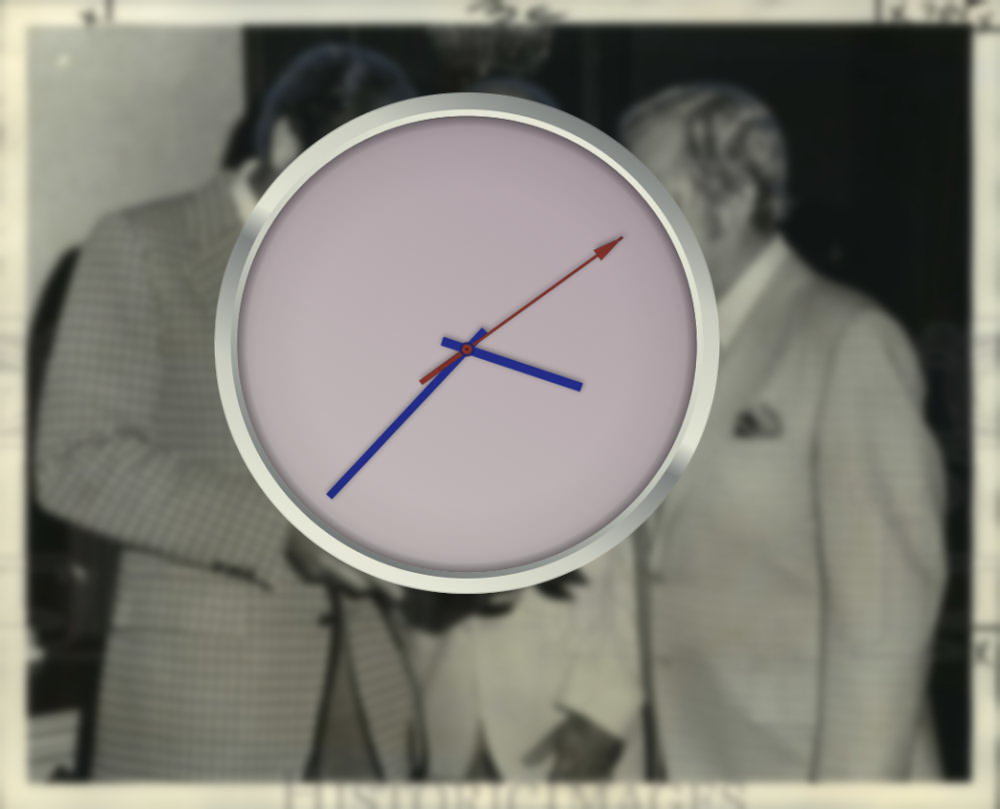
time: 3:37:09
